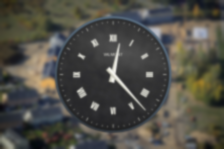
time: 12:23
